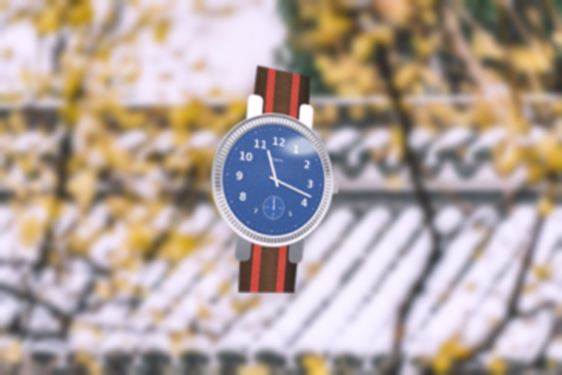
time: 11:18
